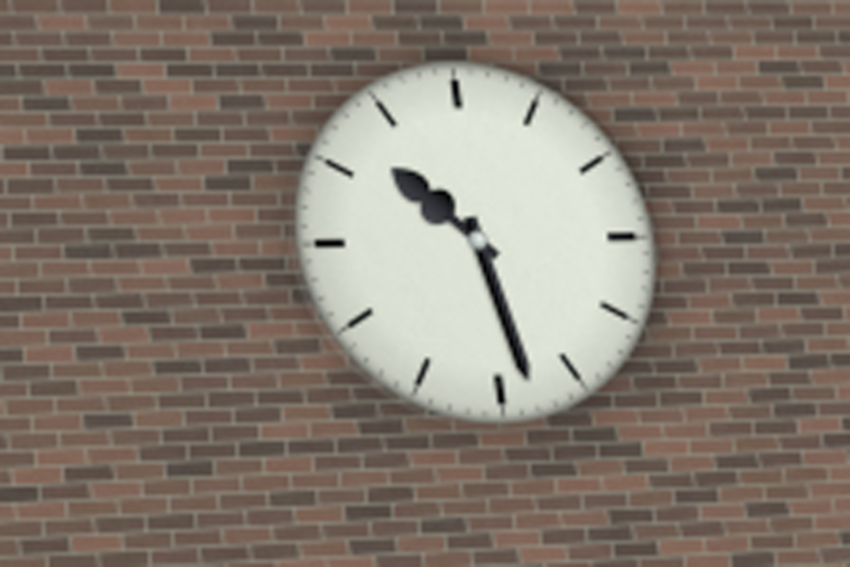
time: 10:28
